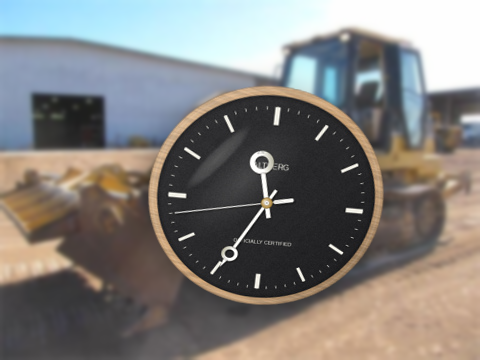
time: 11:34:43
